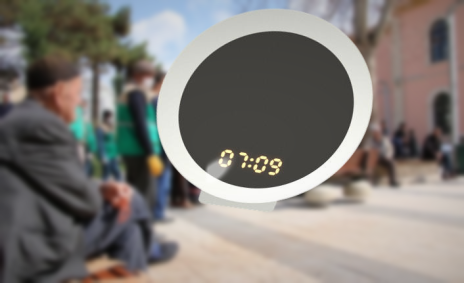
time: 7:09
